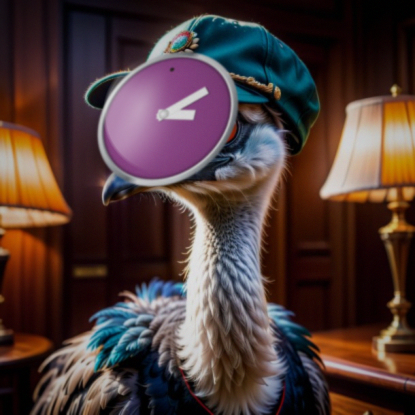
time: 3:10
